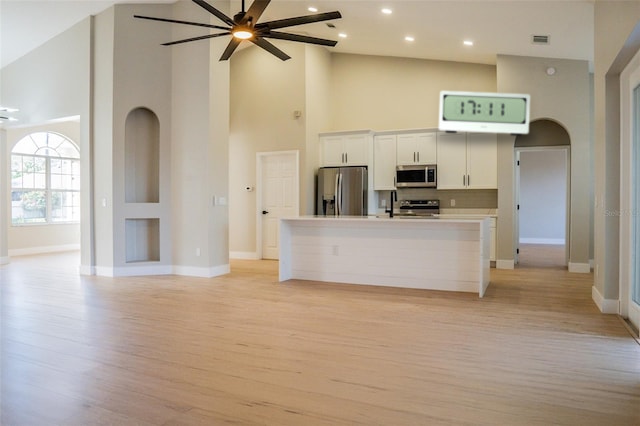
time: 17:11
